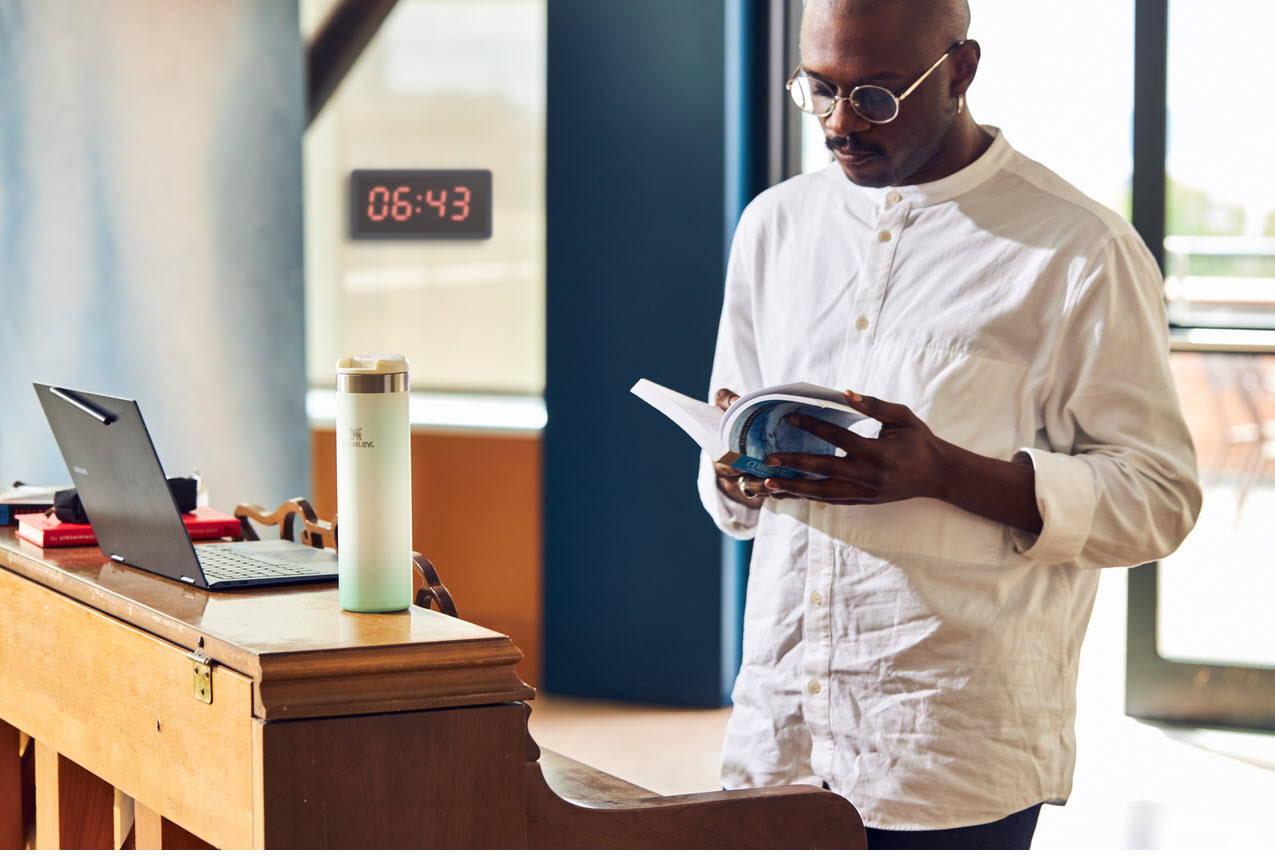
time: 6:43
